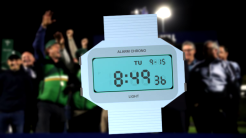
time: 8:49:36
